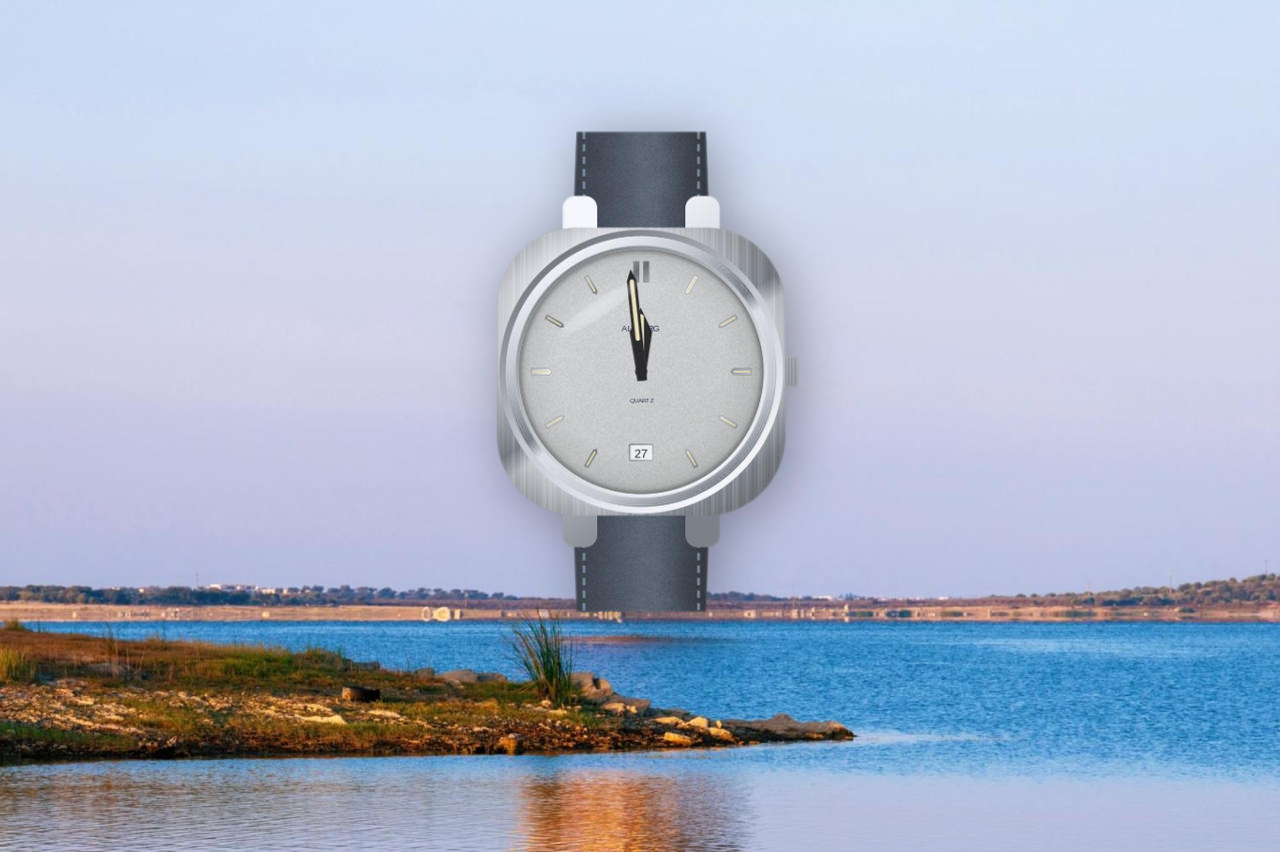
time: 11:59
